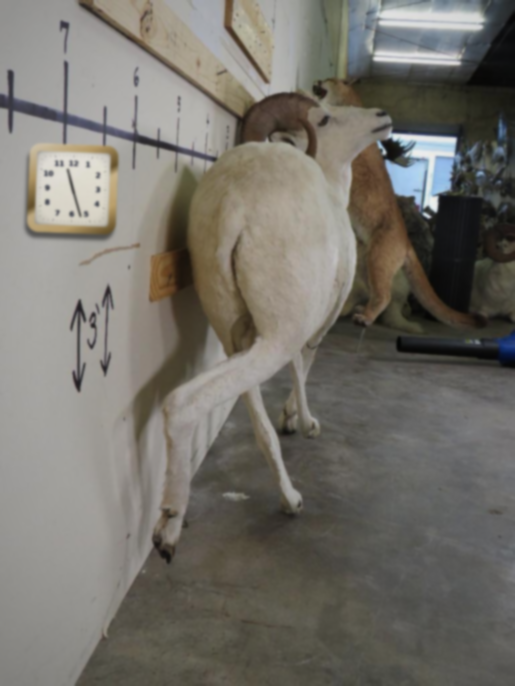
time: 11:27
